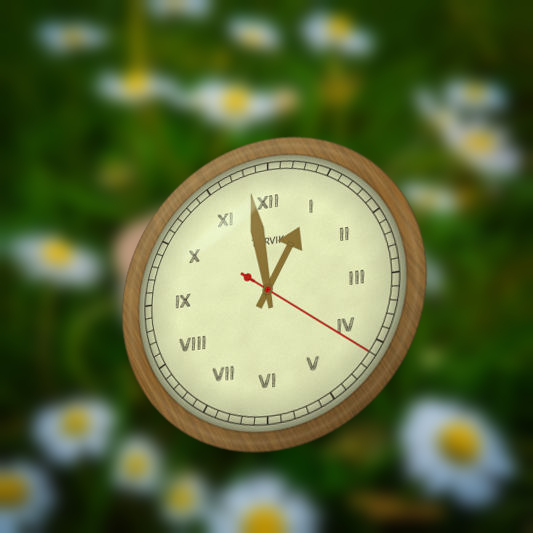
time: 12:58:21
